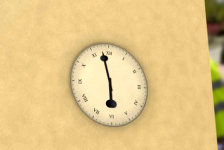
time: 5:58
